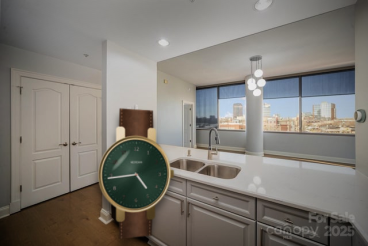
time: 4:44
